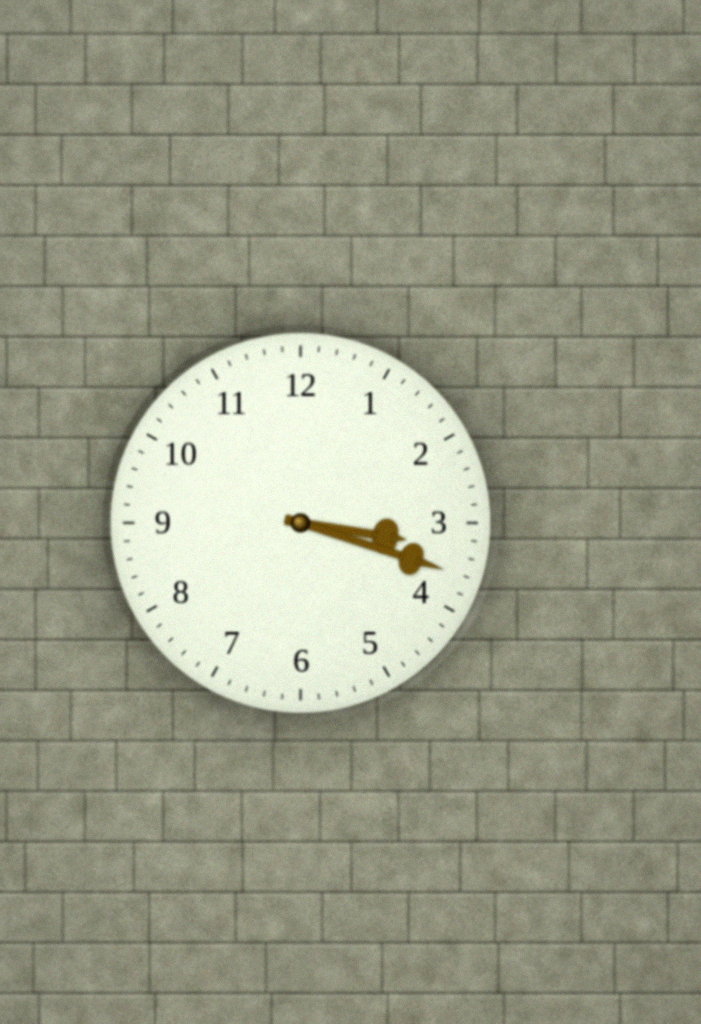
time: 3:18
